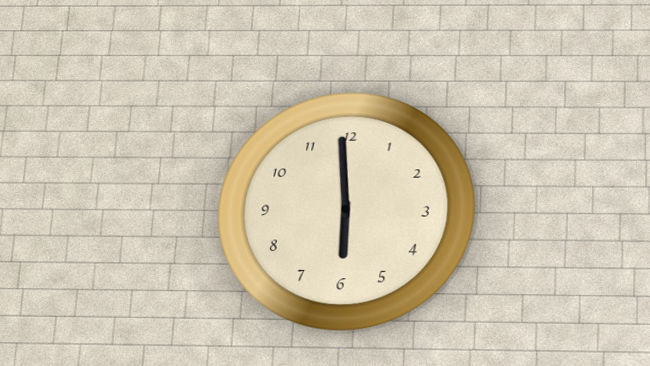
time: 5:59
